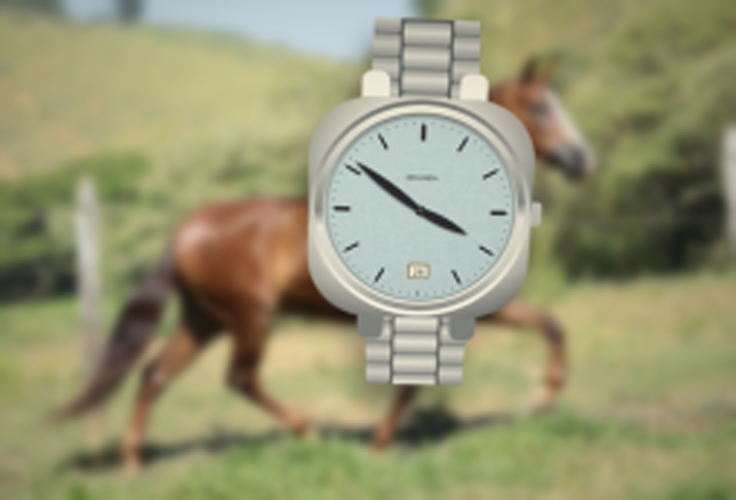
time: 3:51
